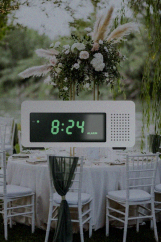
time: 8:24
